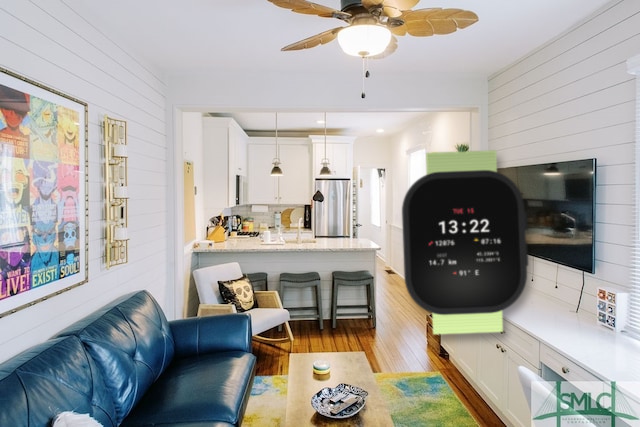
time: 13:22
